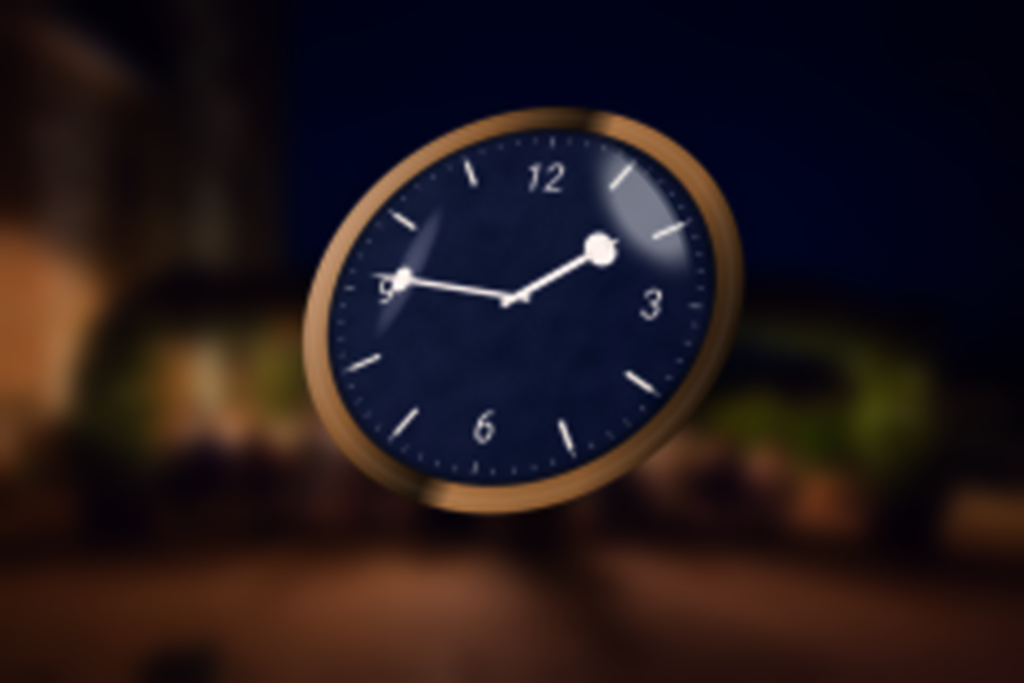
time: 1:46
